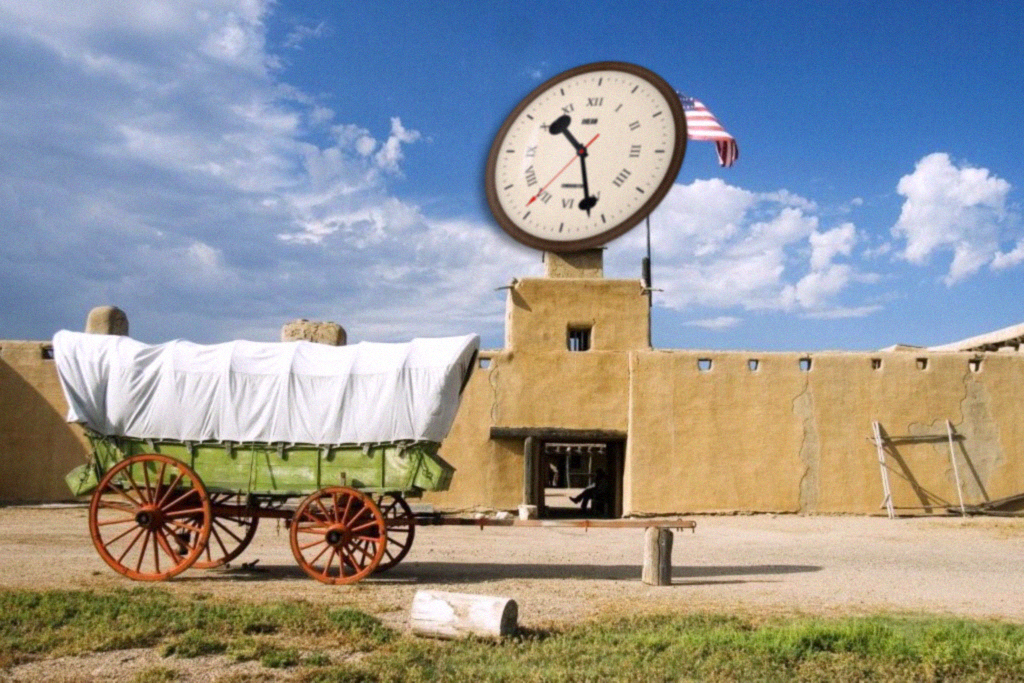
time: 10:26:36
